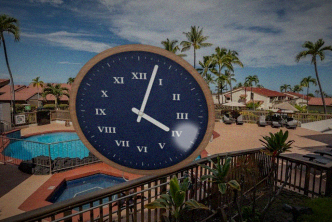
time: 4:03
